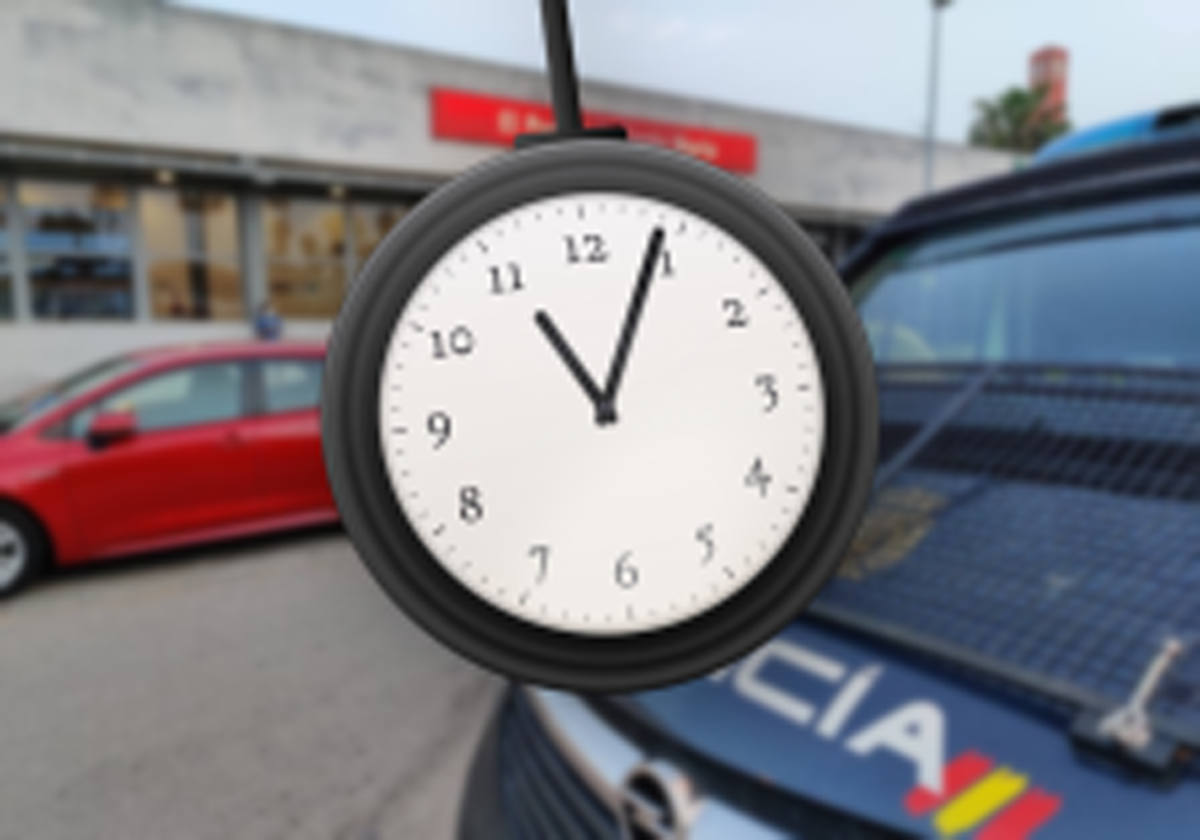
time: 11:04
